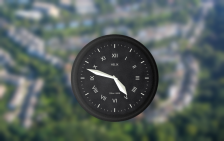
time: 4:48
